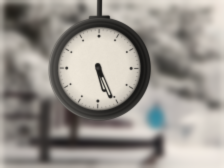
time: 5:26
